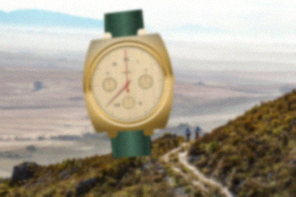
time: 7:38
